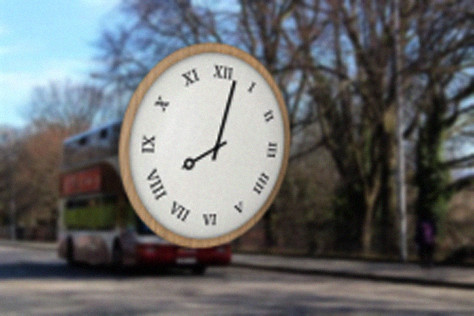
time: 8:02
